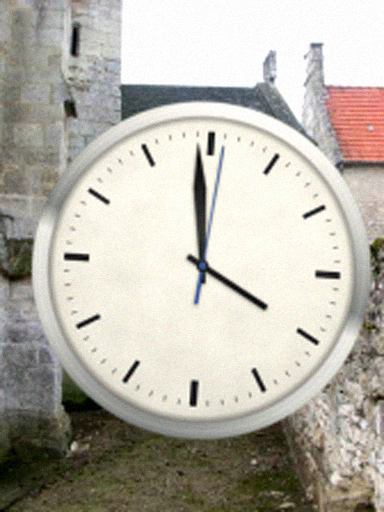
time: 3:59:01
